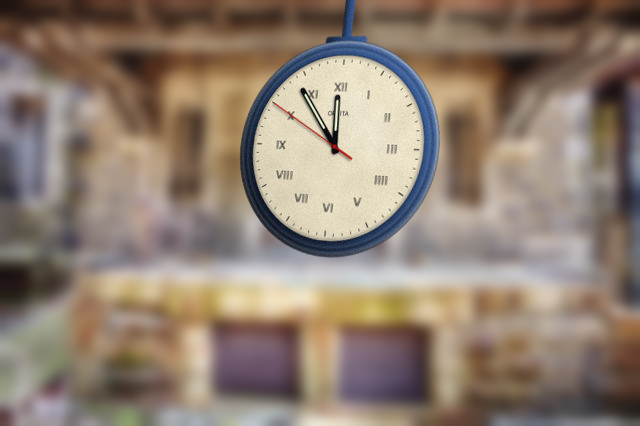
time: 11:53:50
